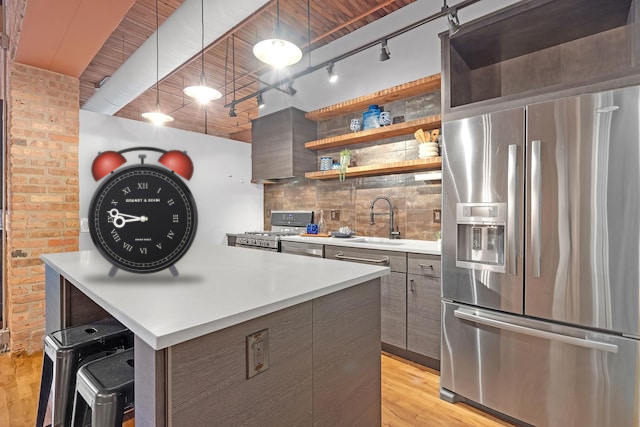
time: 8:47
